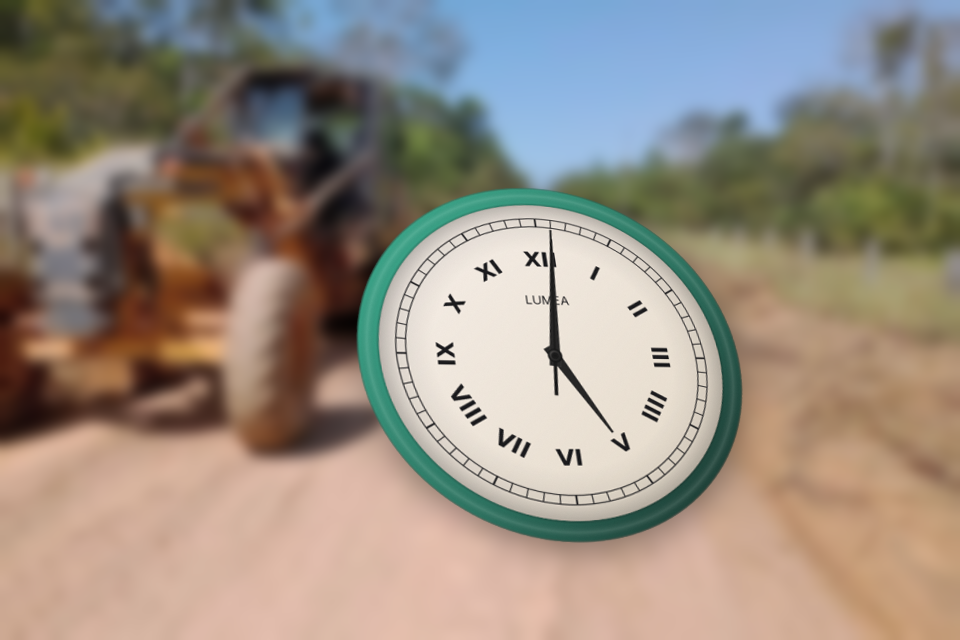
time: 5:01:01
